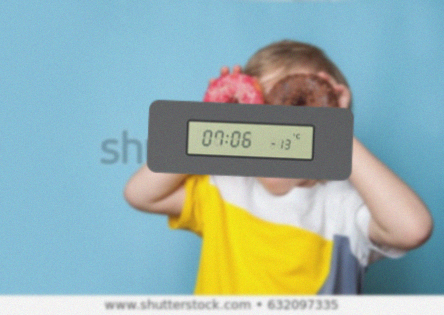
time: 7:06
